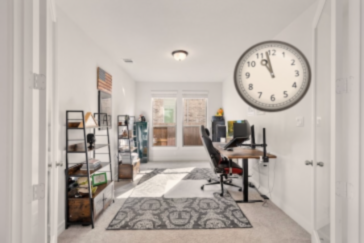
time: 10:58
